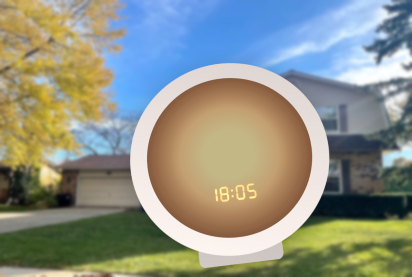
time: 18:05
